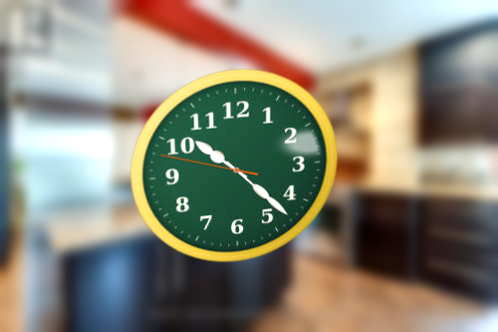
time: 10:22:48
